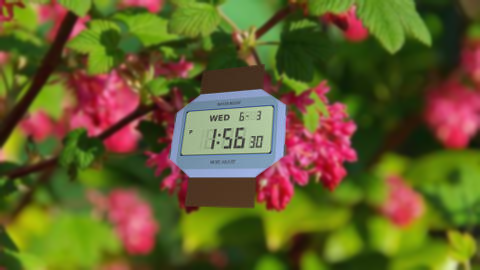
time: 1:56:30
